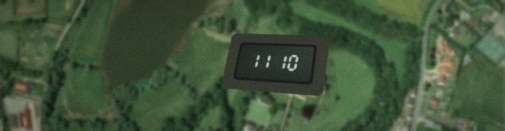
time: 11:10
